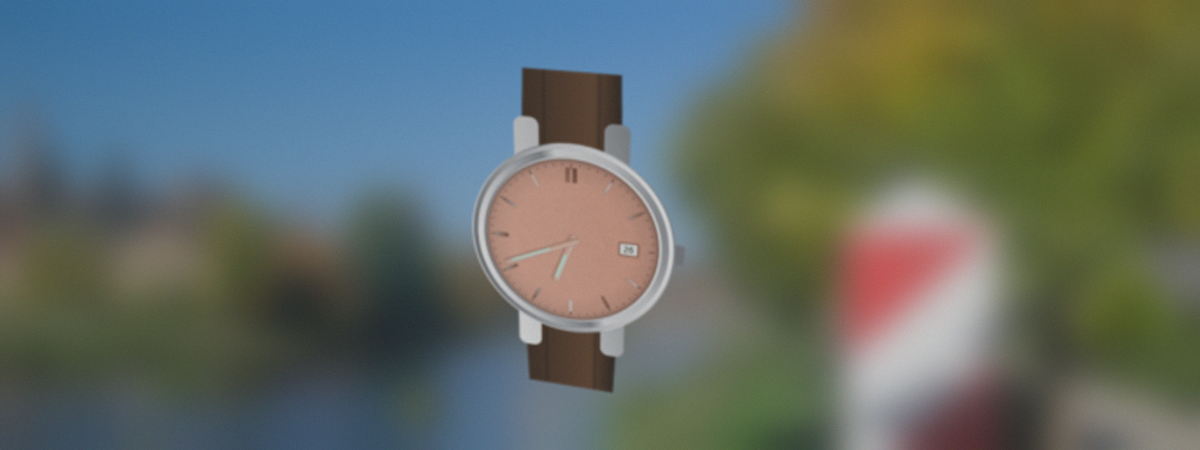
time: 6:41
